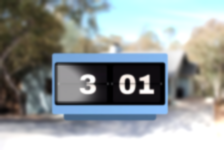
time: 3:01
